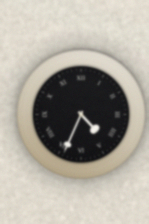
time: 4:34
